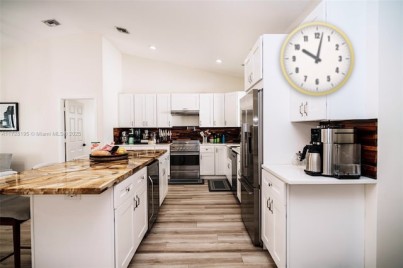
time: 10:02
